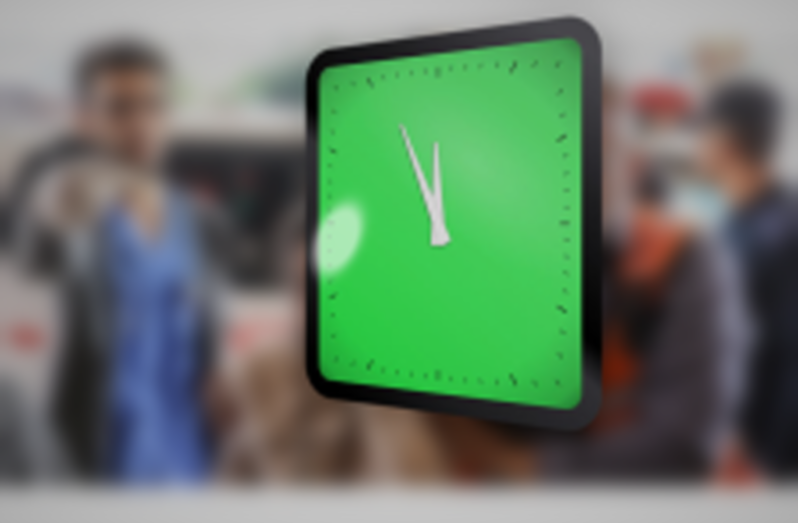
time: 11:56
